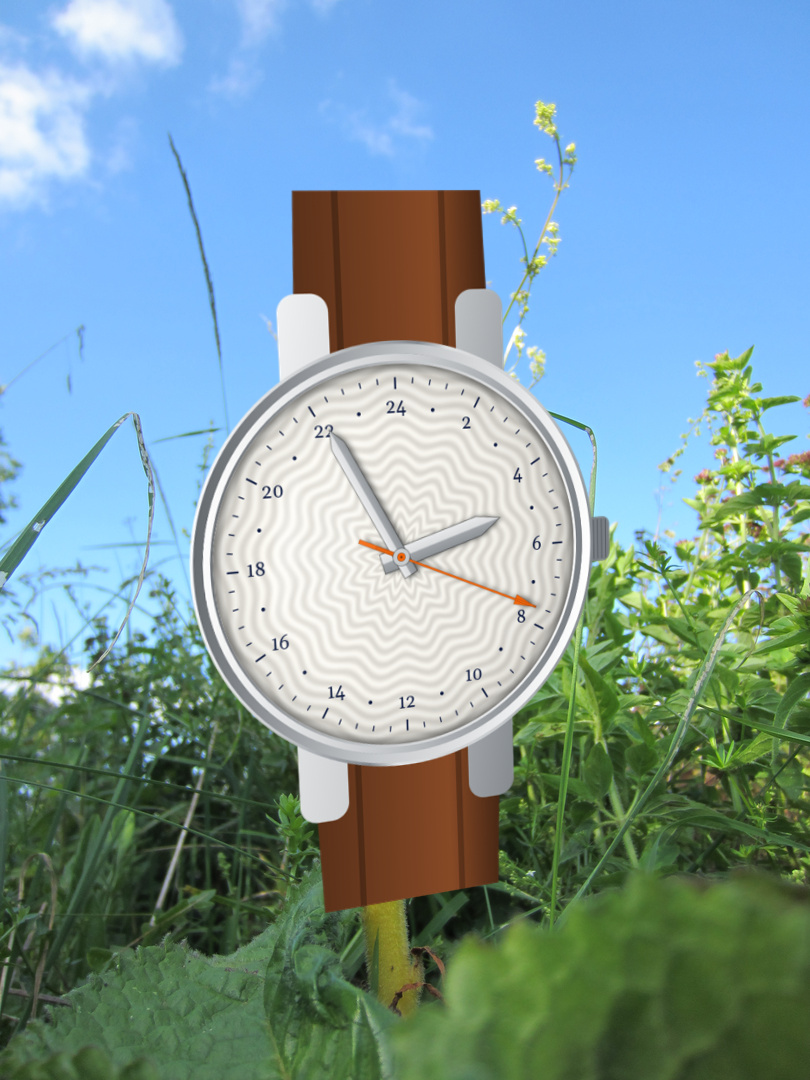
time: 4:55:19
